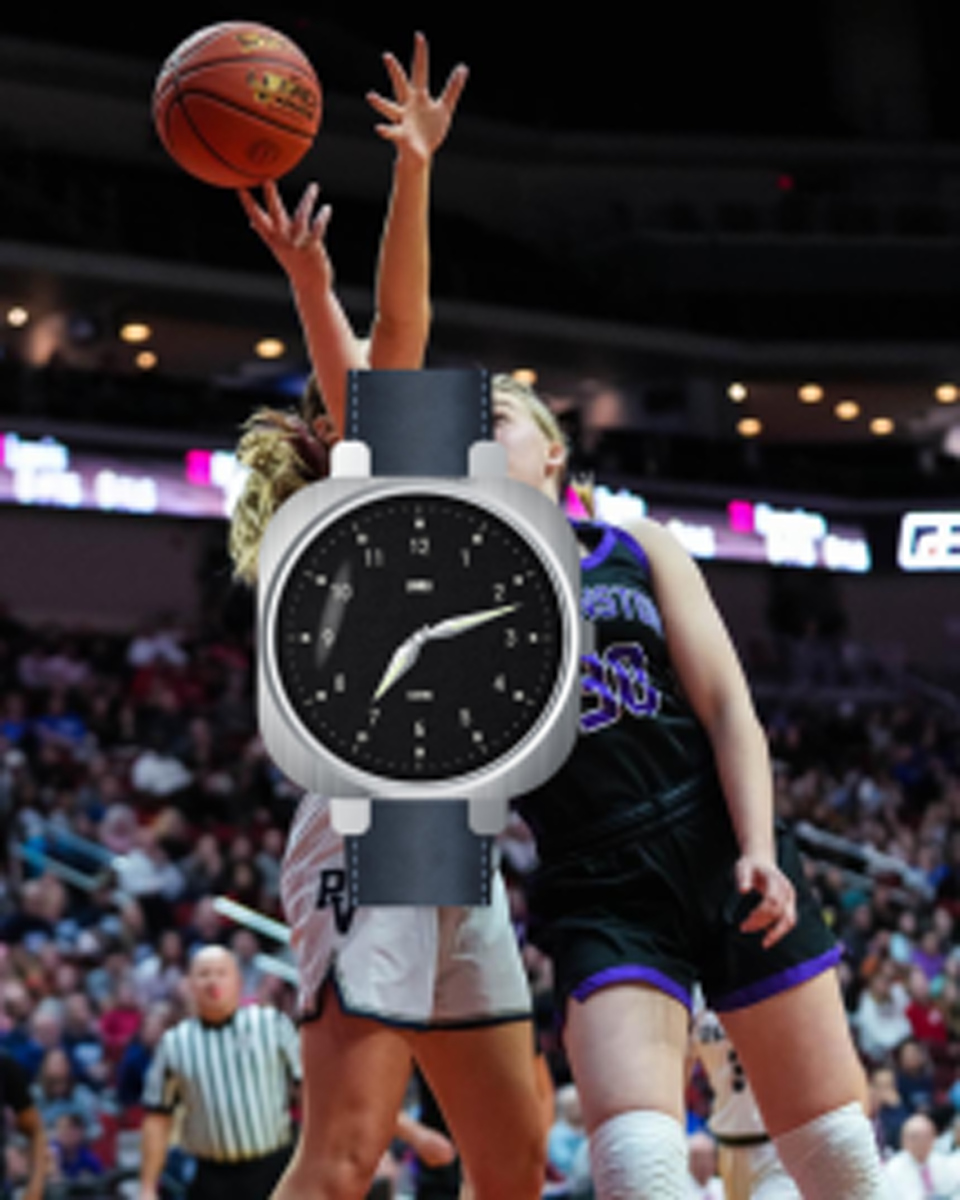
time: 7:12
